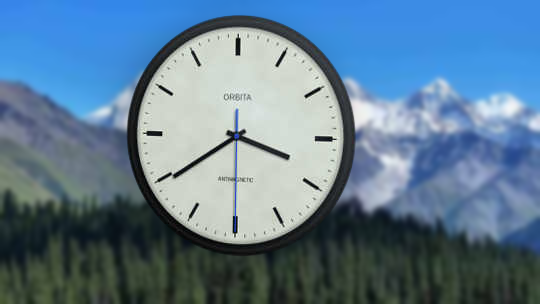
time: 3:39:30
